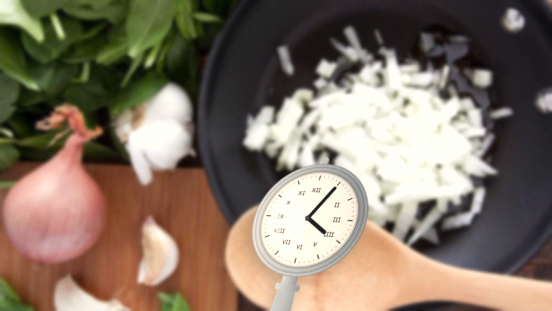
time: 4:05
